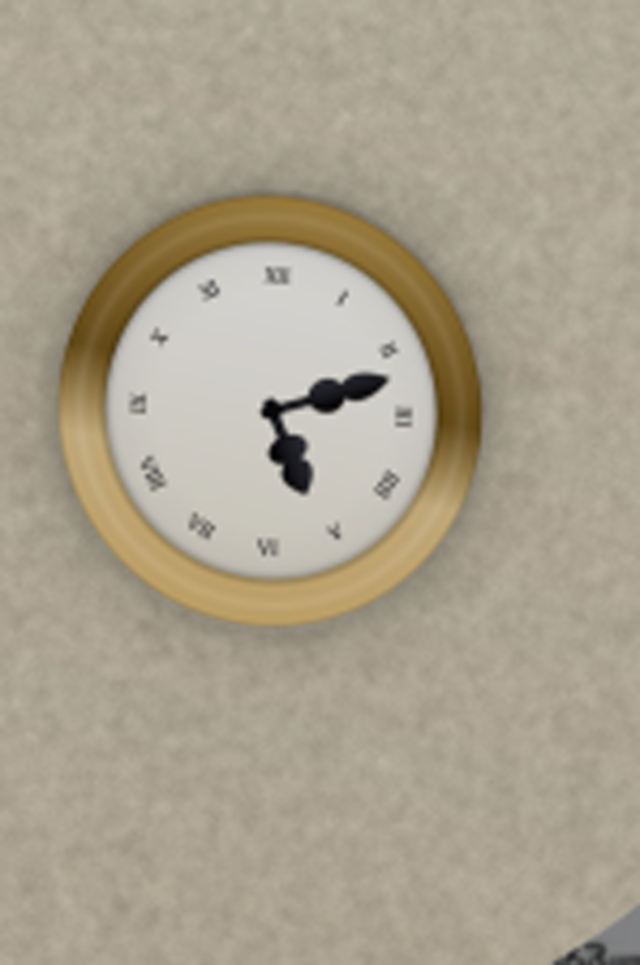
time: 5:12
